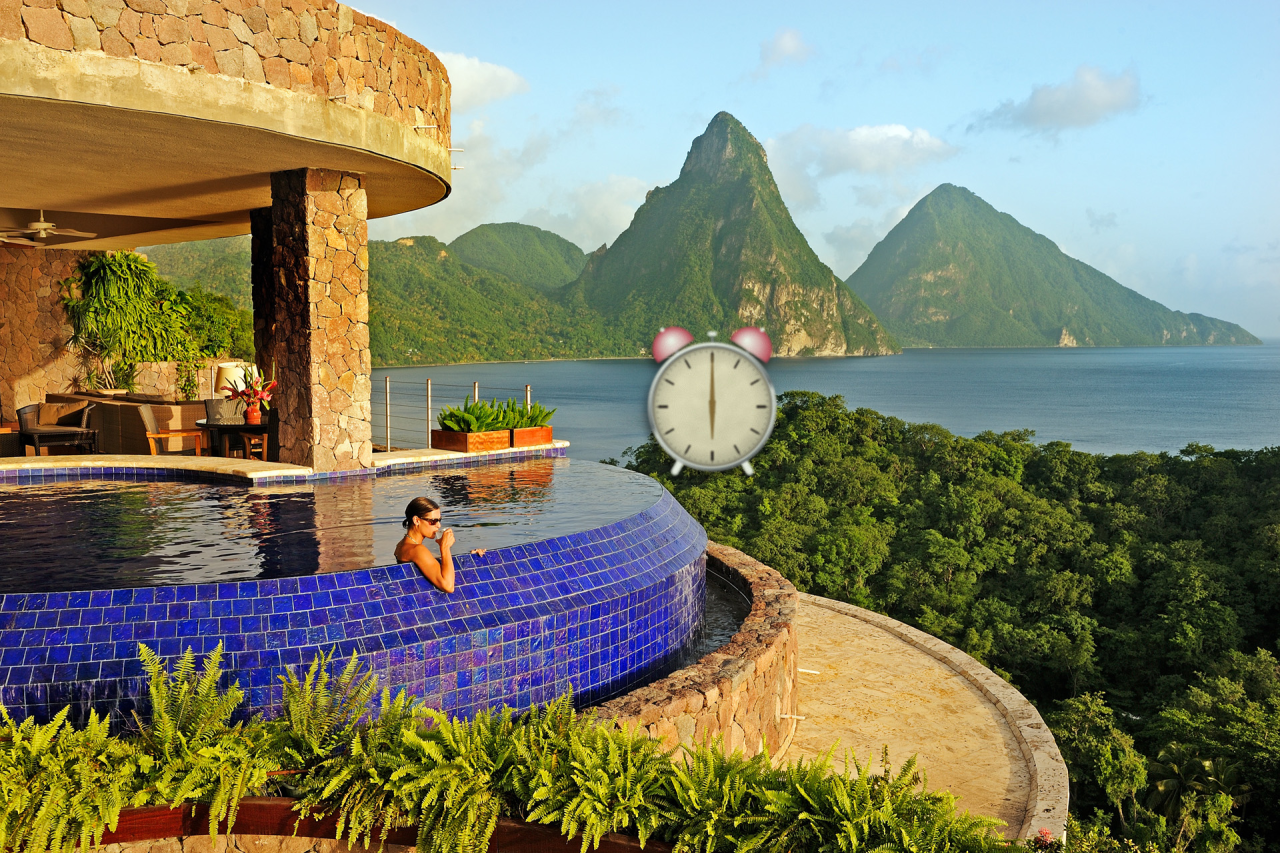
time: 6:00
